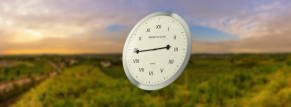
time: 2:44
